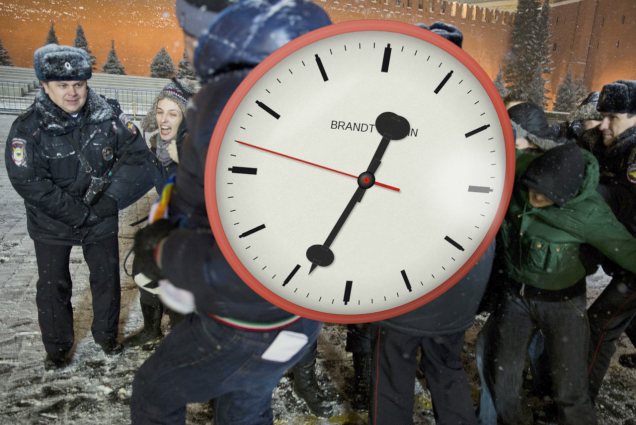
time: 12:33:47
